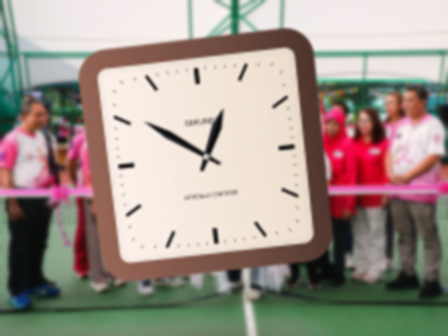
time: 12:51
